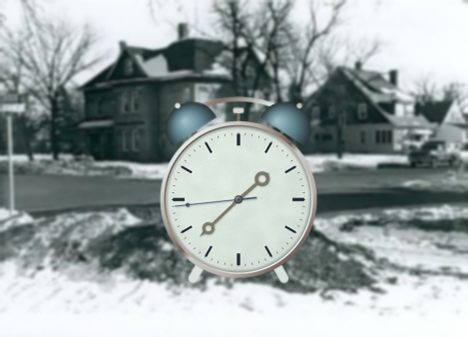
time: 1:37:44
